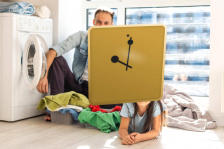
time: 10:01
